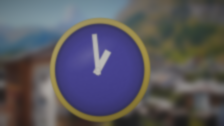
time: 12:59
